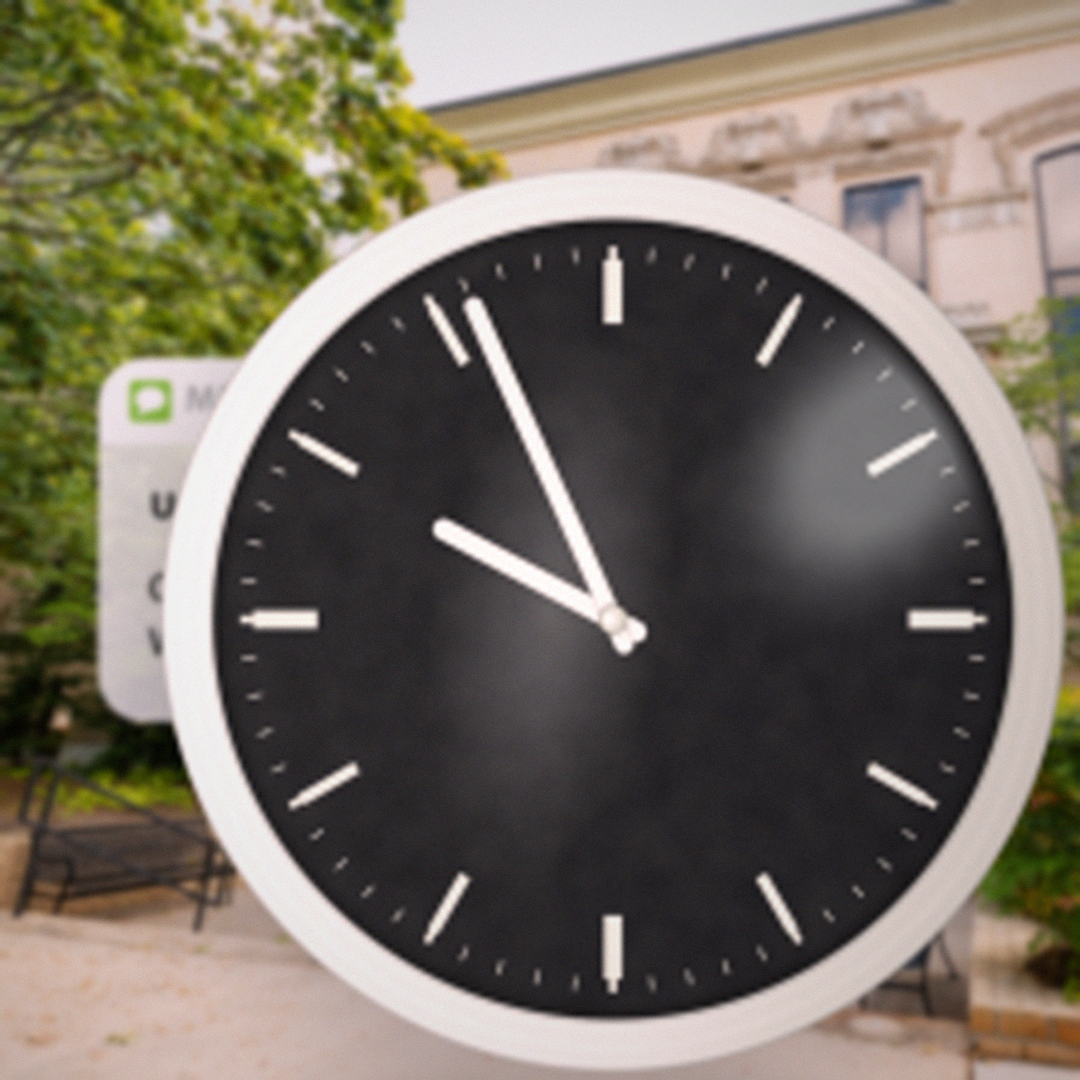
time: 9:56
